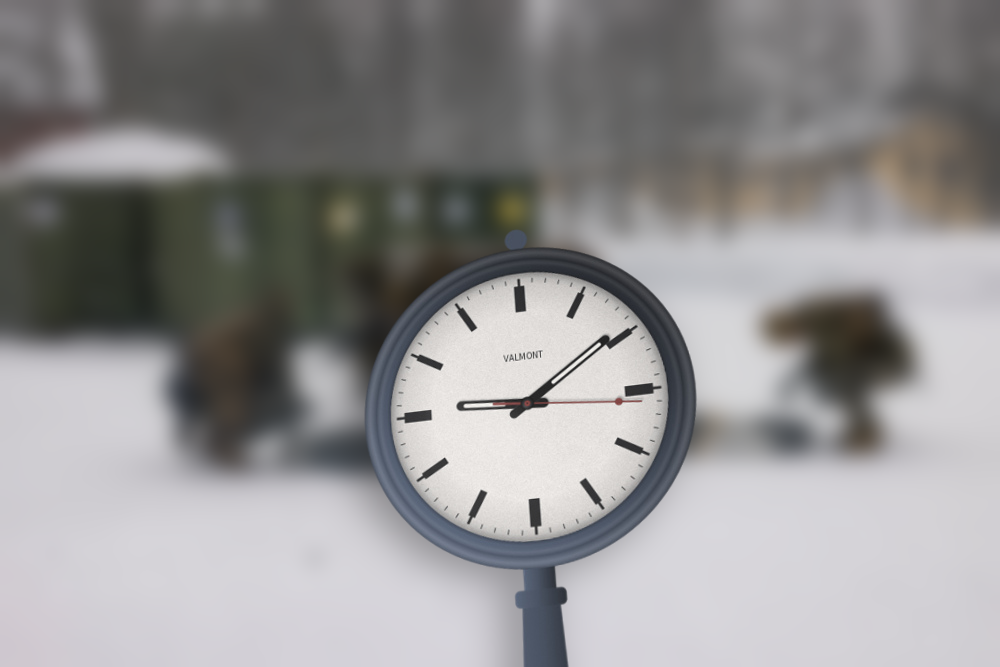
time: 9:09:16
